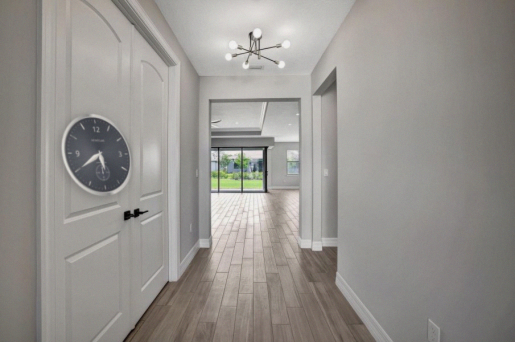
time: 5:40
